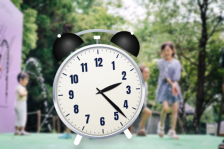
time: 2:23
